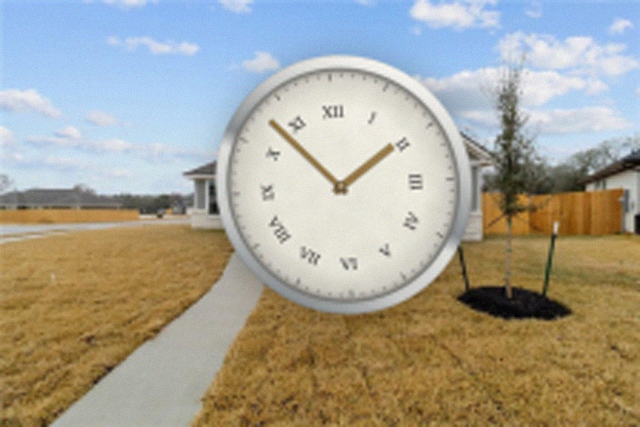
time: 1:53
